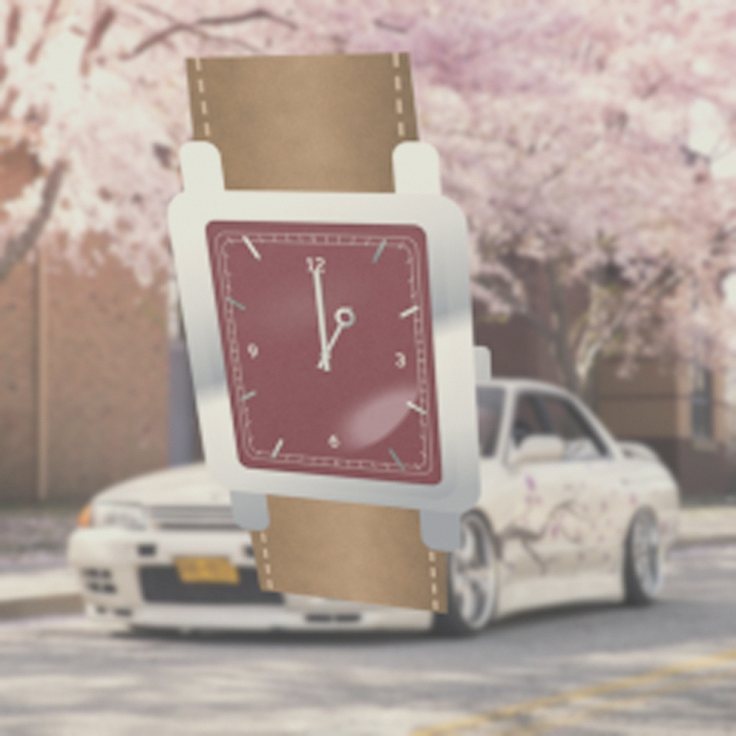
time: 1:00
